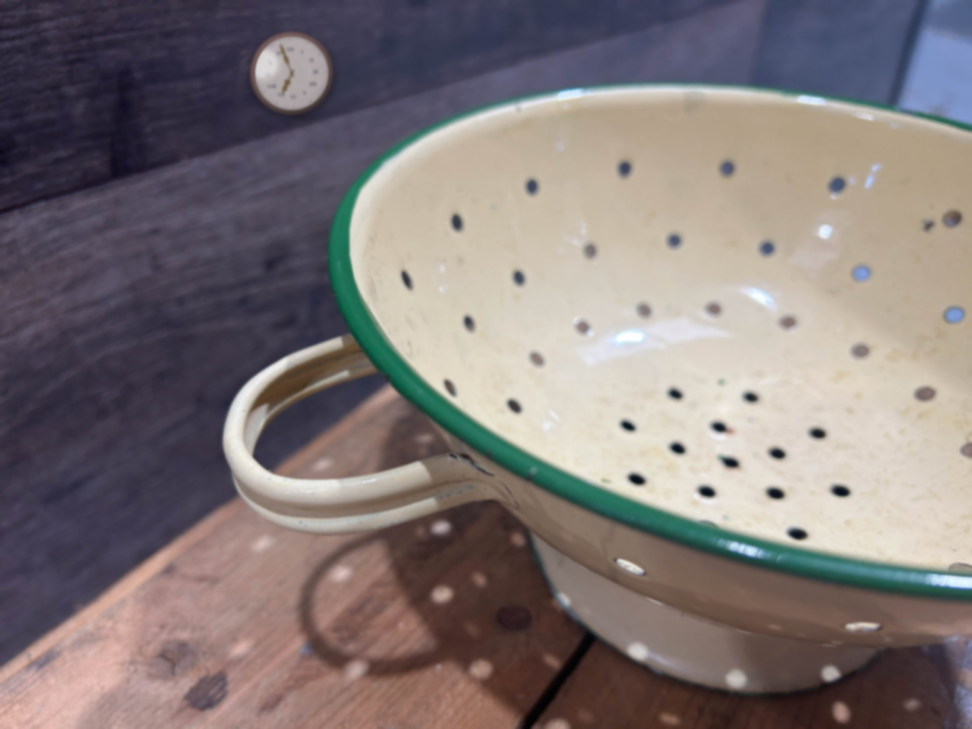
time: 6:57
